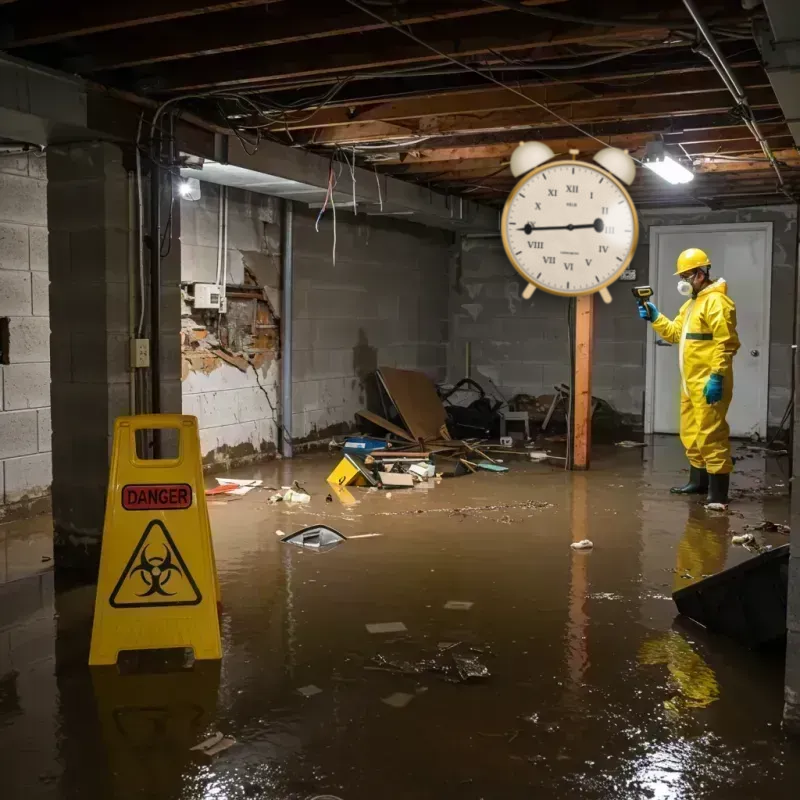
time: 2:44
